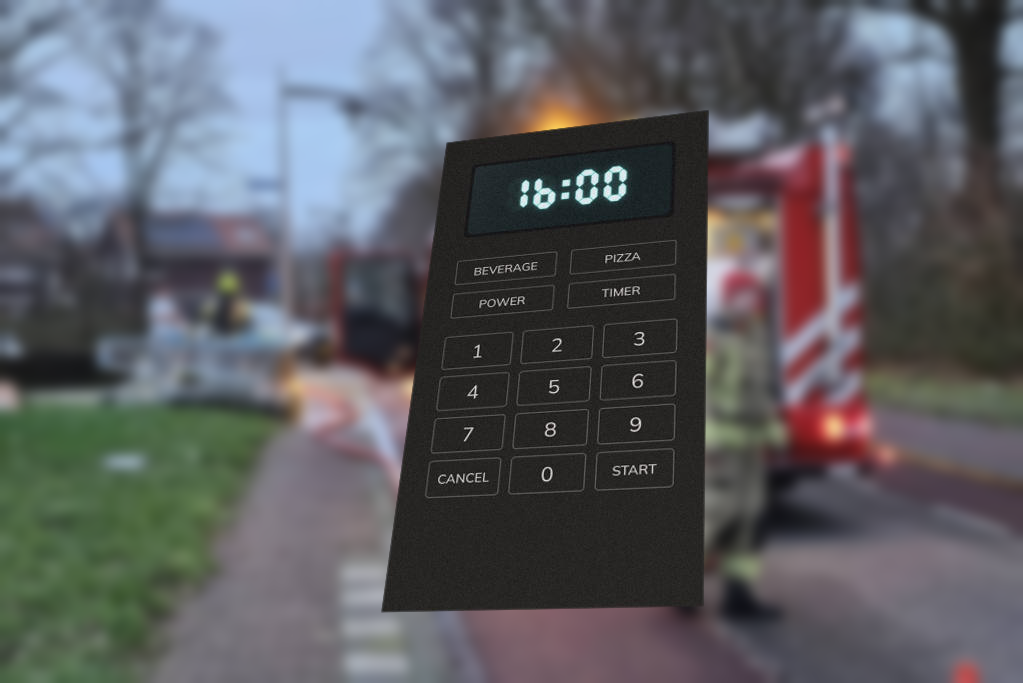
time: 16:00
